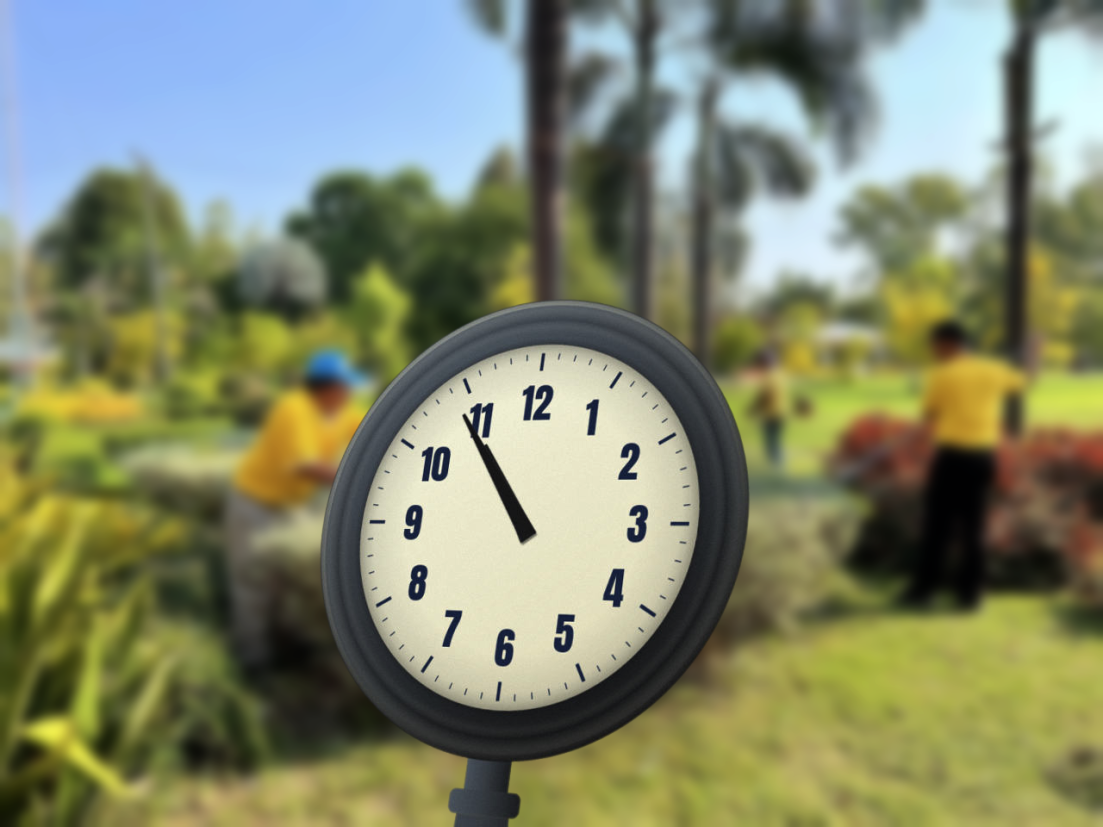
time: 10:54
